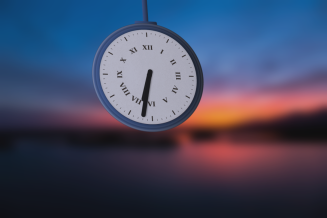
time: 6:32
